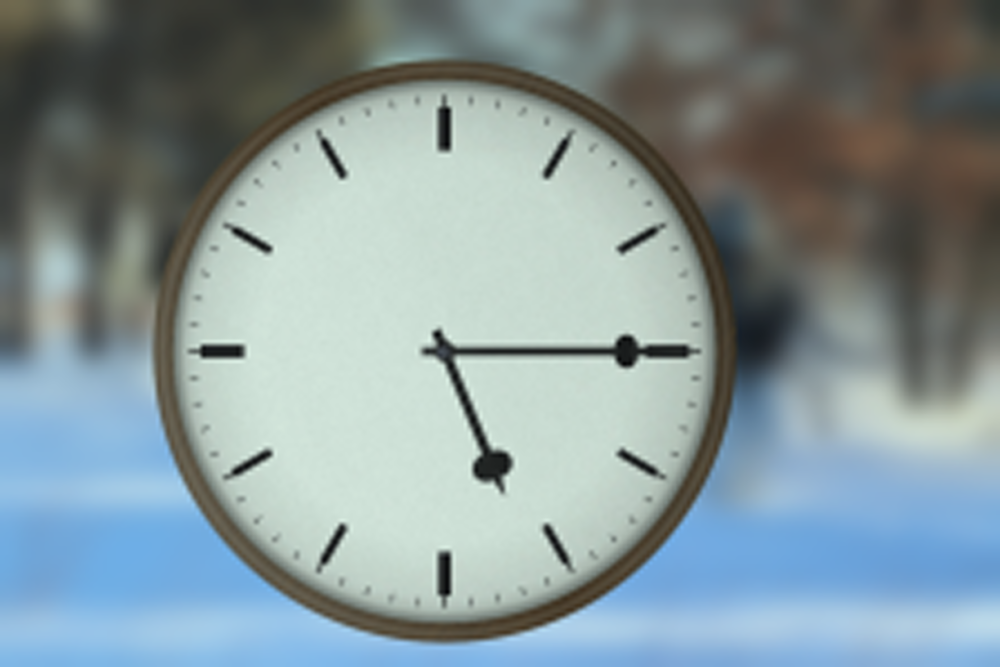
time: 5:15
